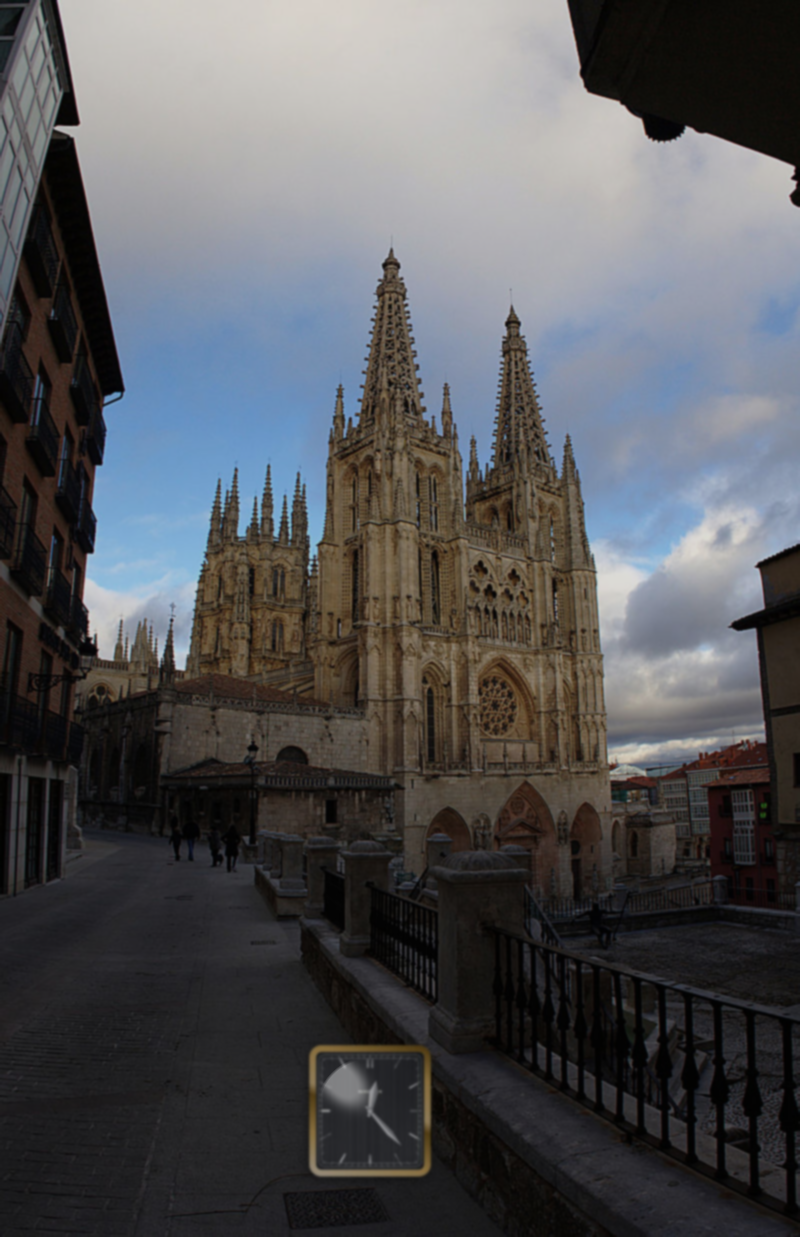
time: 12:23
